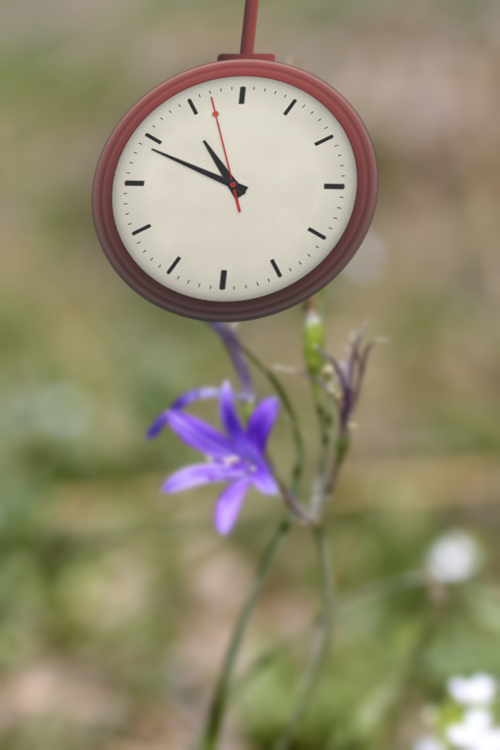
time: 10:48:57
